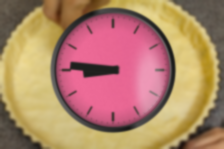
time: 8:46
